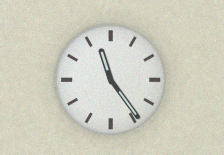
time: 11:24
